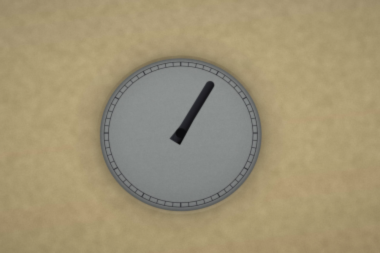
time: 1:05
